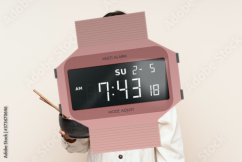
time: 7:43:18
